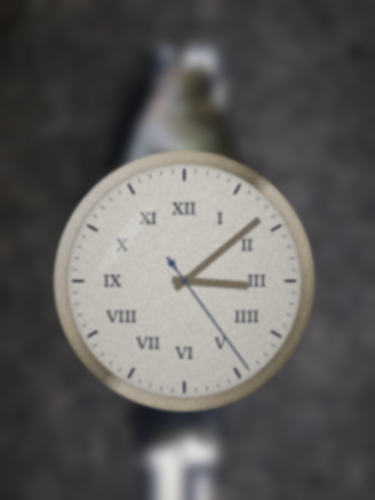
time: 3:08:24
